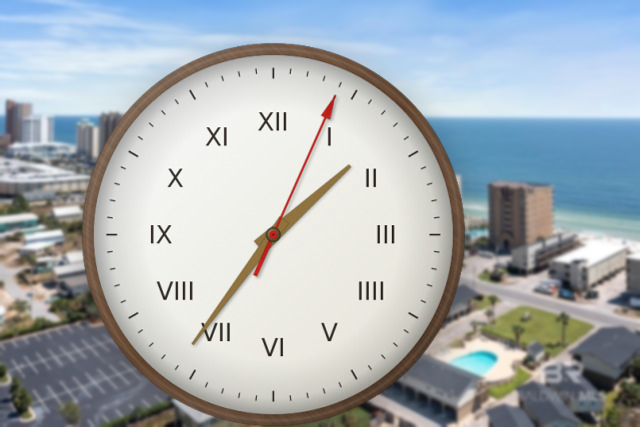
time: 1:36:04
